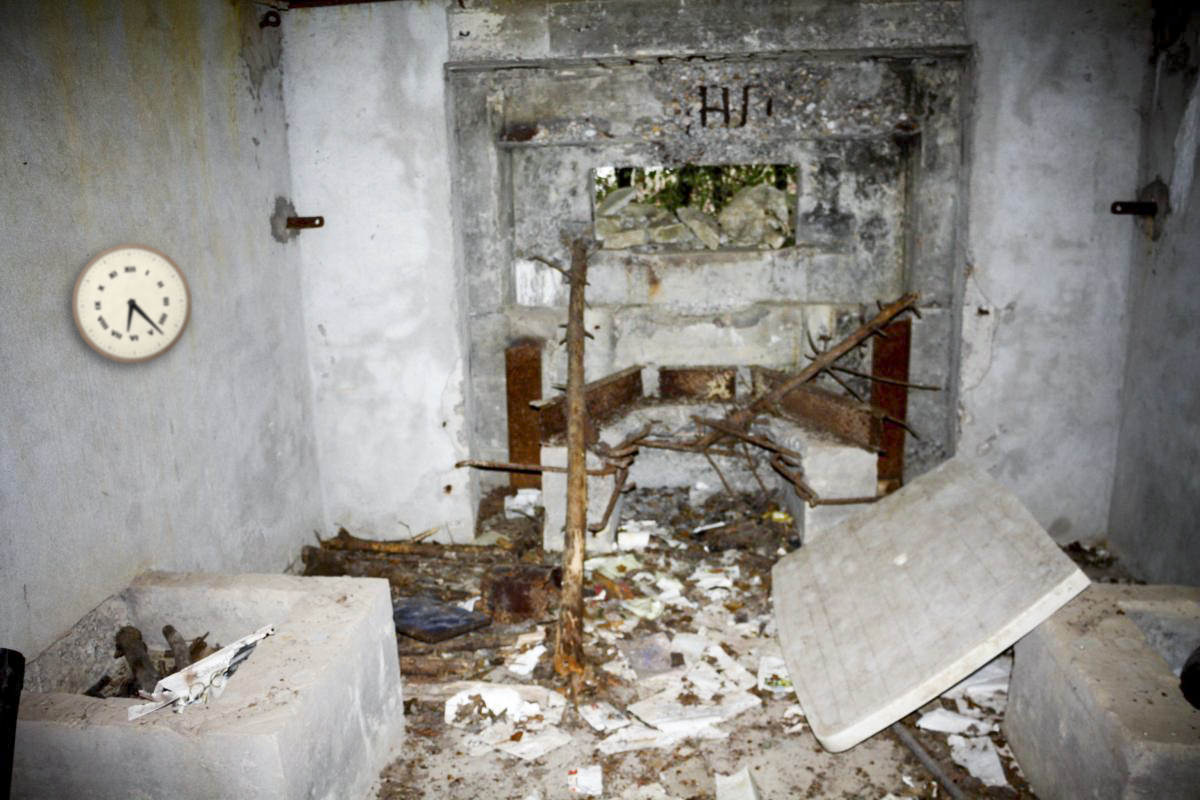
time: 6:23
